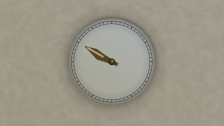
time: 9:50
